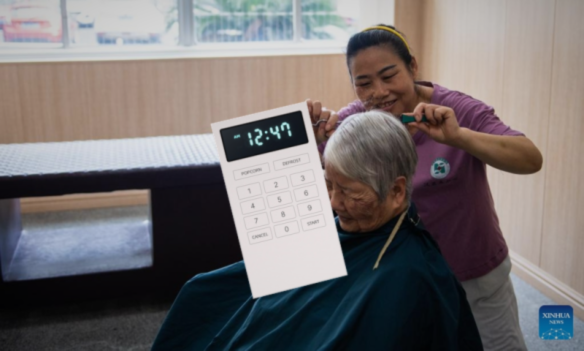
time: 12:47
